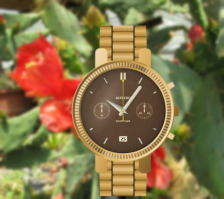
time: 10:06
